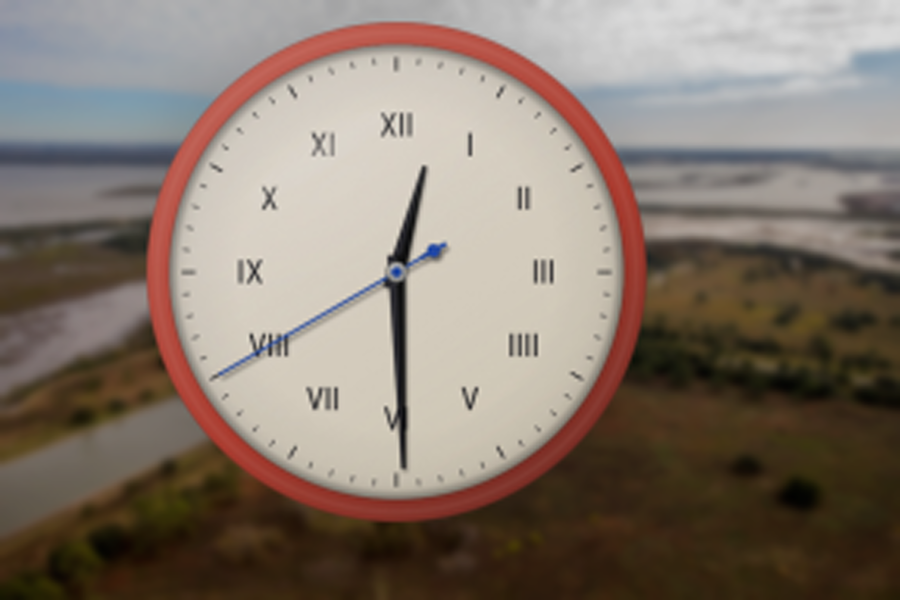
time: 12:29:40
